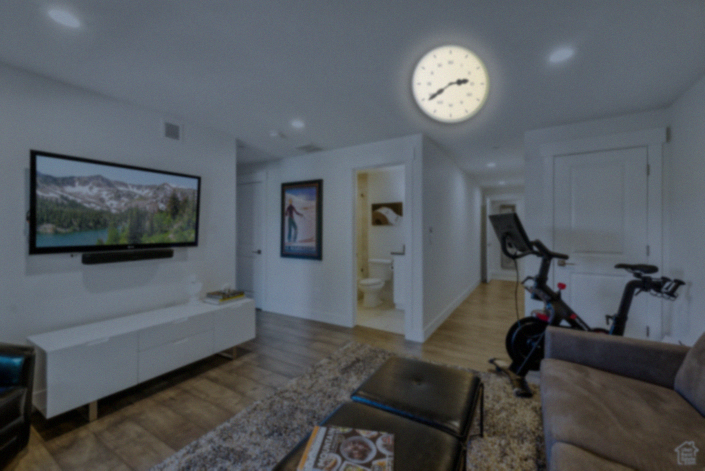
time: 2:39
